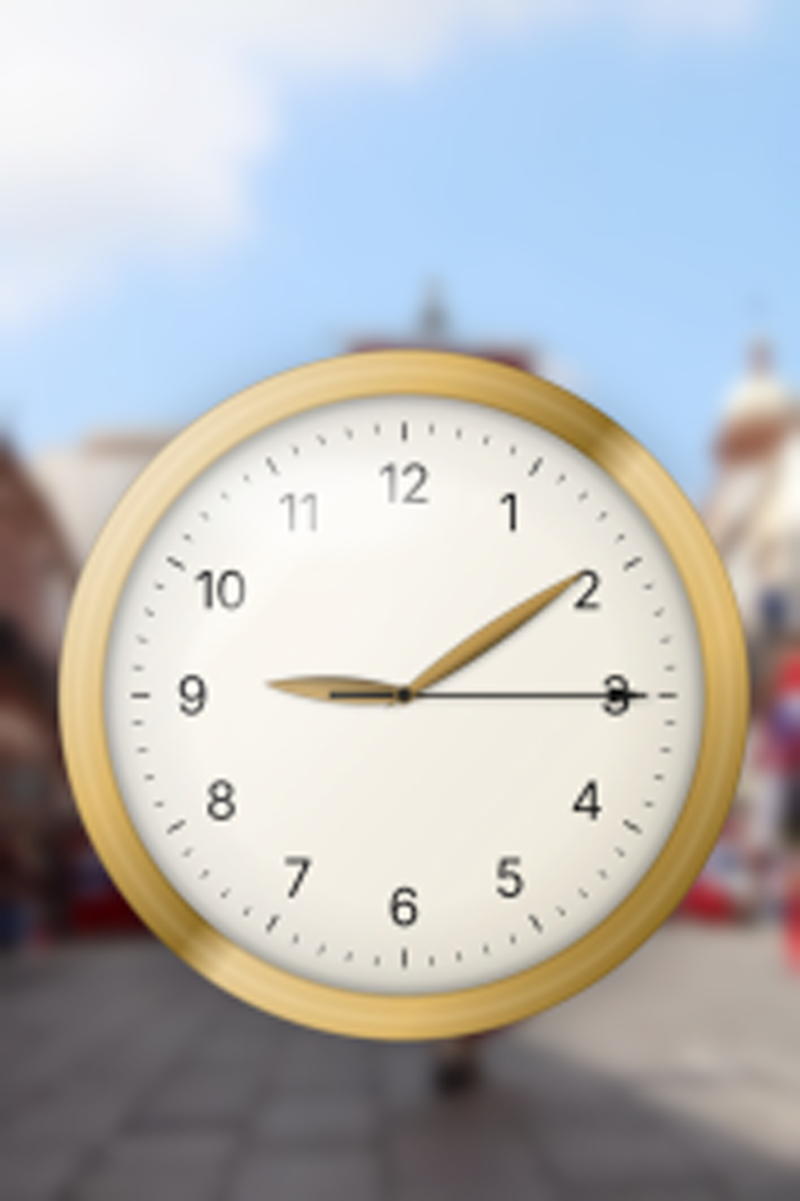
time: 9:09:15
